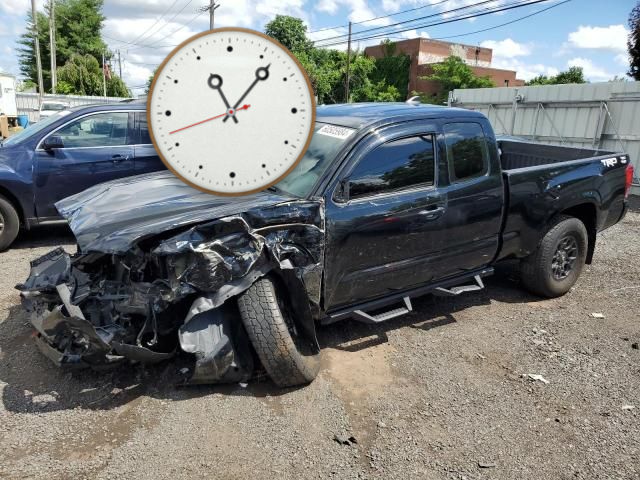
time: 11:06:42
